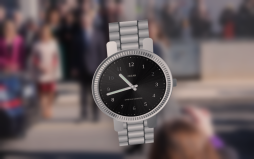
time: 10:43
